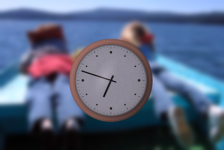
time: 6:48
